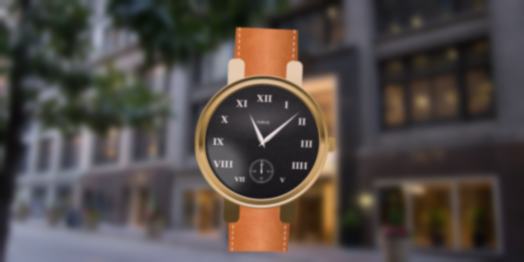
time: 11:08
